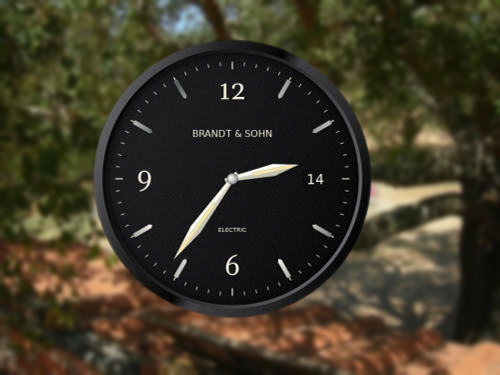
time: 2:36
